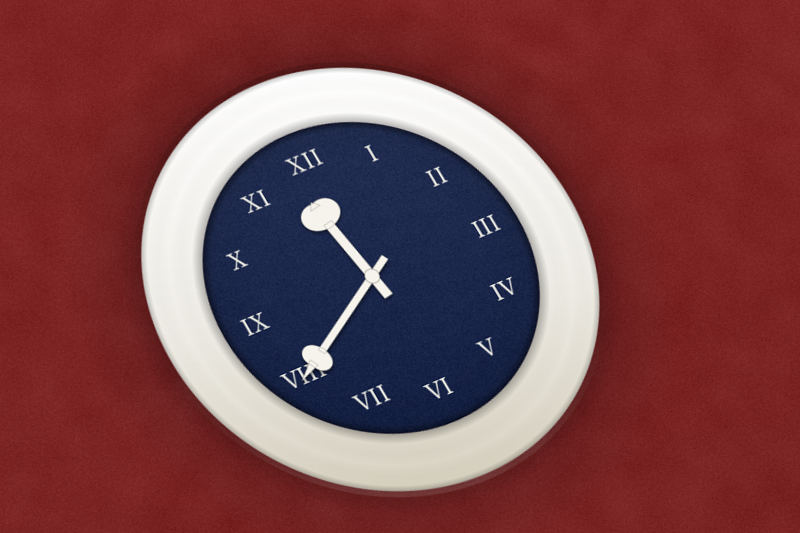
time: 11:40
